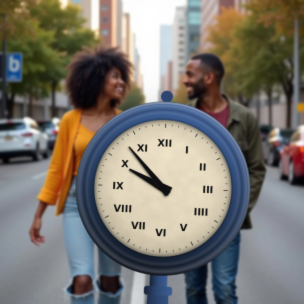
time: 9:53
